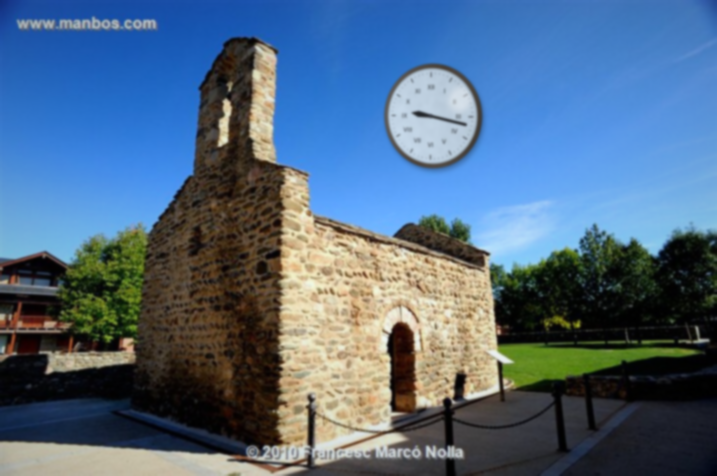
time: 9:17
